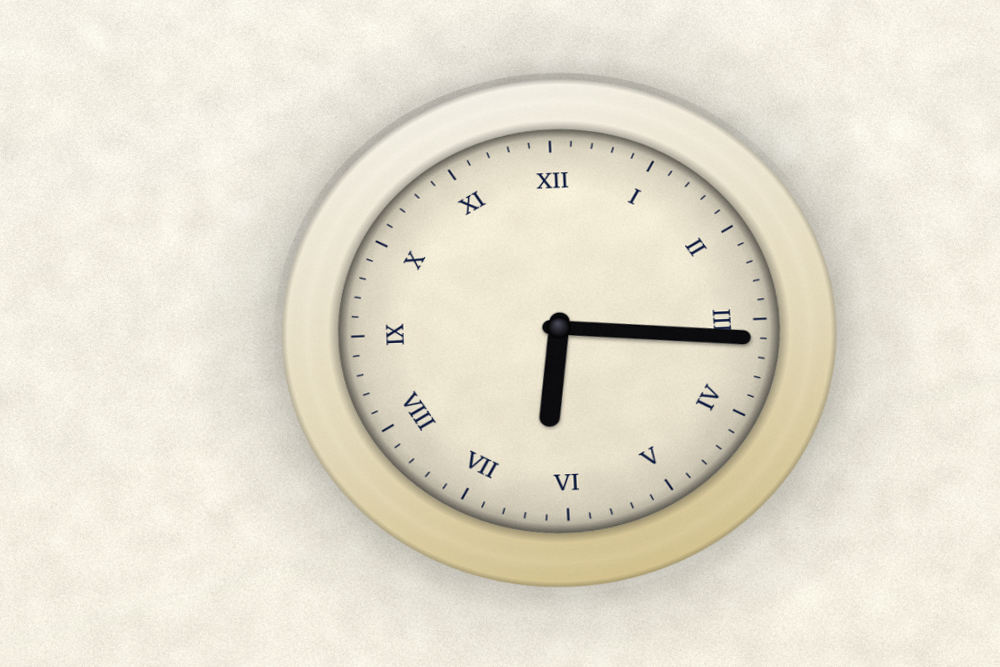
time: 6:16
